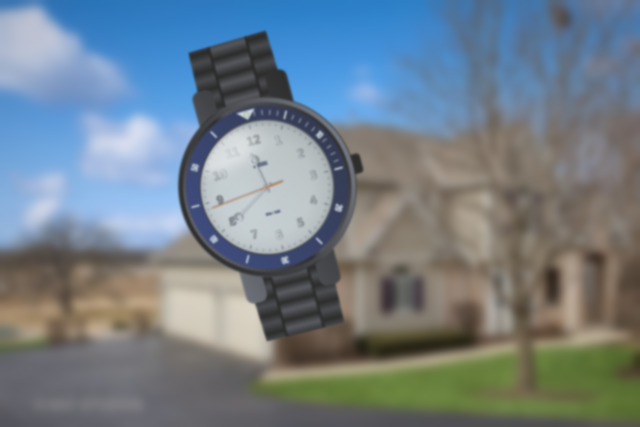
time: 11:39:44
